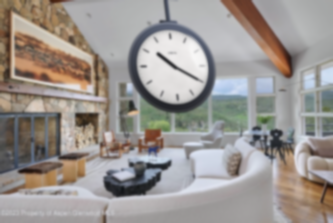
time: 10:20
